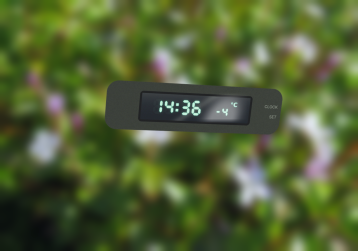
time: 14:36
